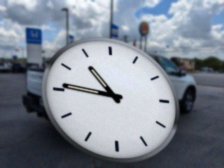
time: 10:46
